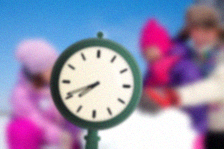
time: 7:41
